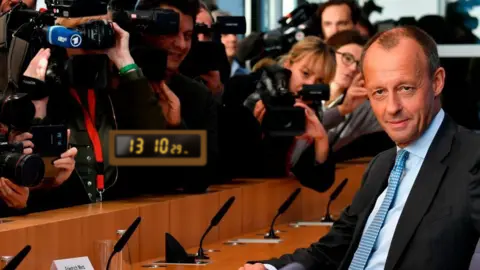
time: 13:10
